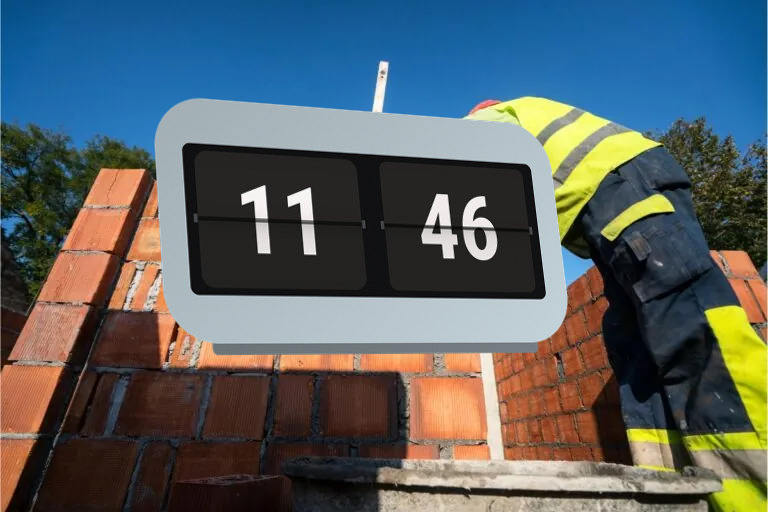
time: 11:46
